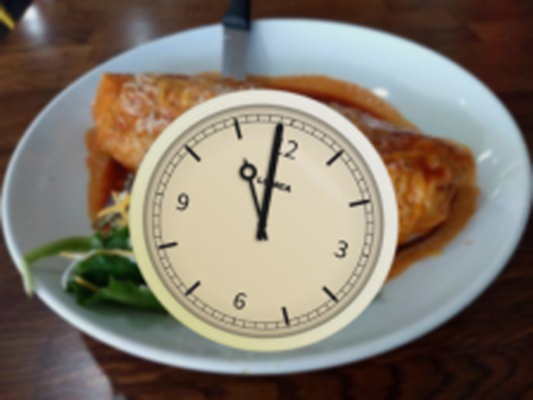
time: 10:59
